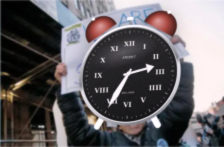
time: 2:35
